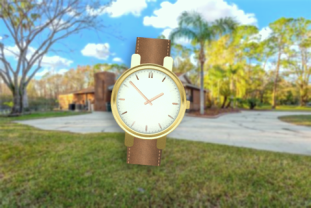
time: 1:52
